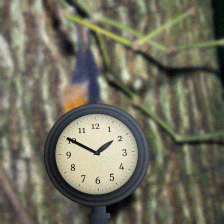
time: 1:50
